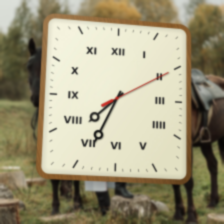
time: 7:34:10
